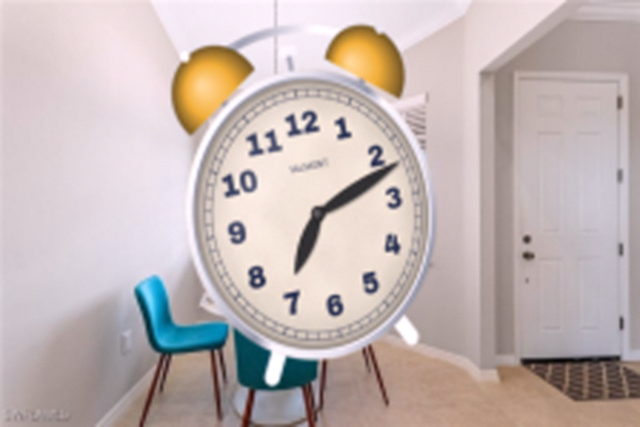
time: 7:12
